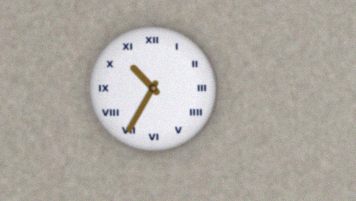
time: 10:35
